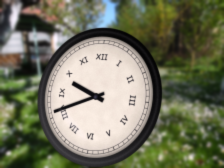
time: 9:41
